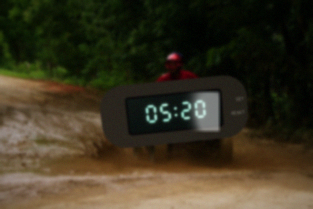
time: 5:20
